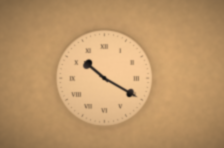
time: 10:20
